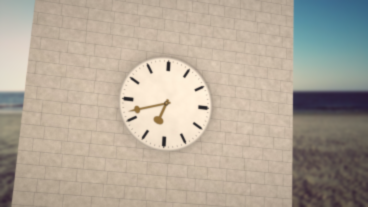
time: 6:42
